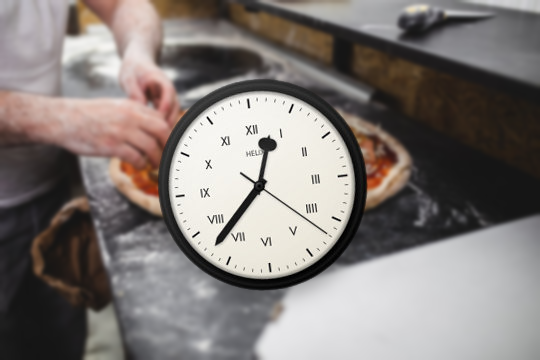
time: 12:37:22
